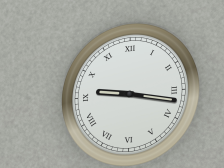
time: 9:17
